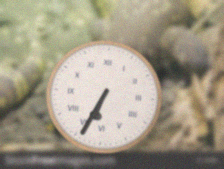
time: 6:34
